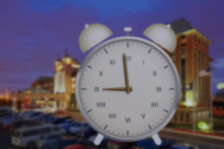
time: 8:59
